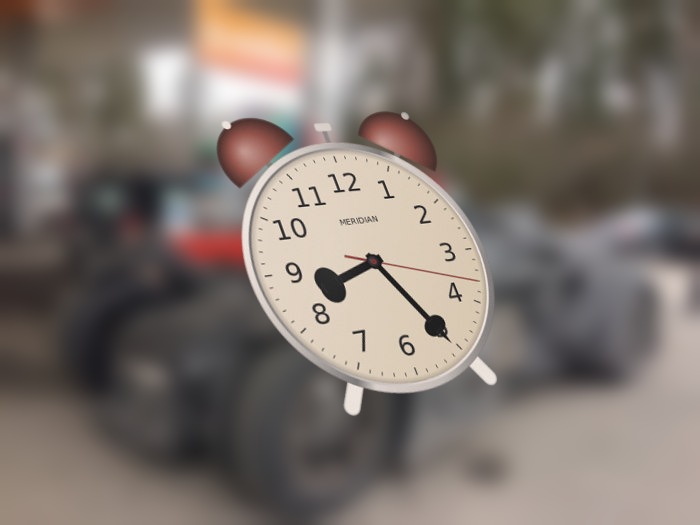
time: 8:25:18
